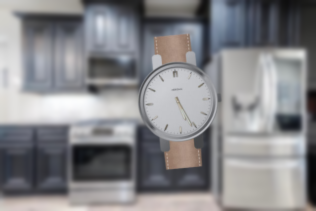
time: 5:26
